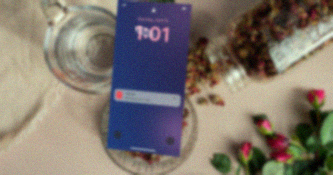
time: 1:01
